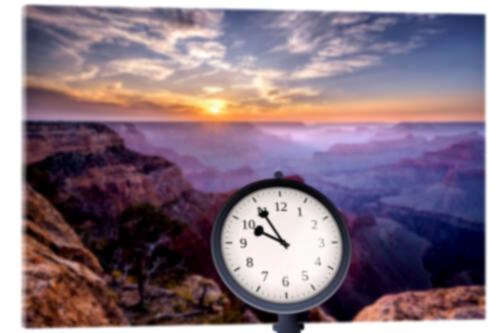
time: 9:55
